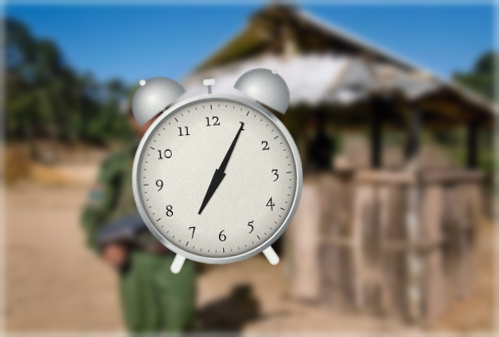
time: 7:05
